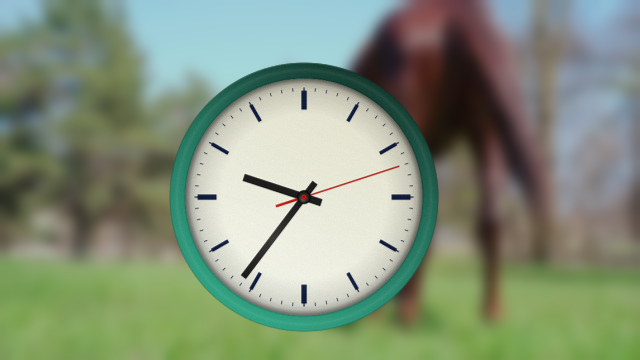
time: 9:36:12
